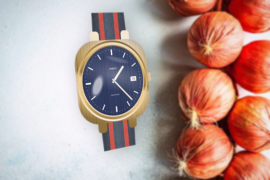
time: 1:23
